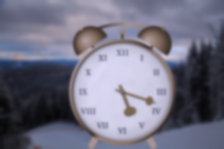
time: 5:18
